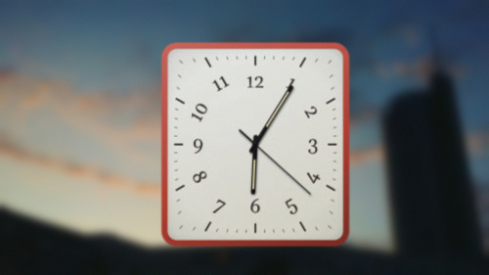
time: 6:05:22
